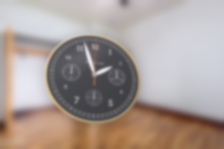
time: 1:57
